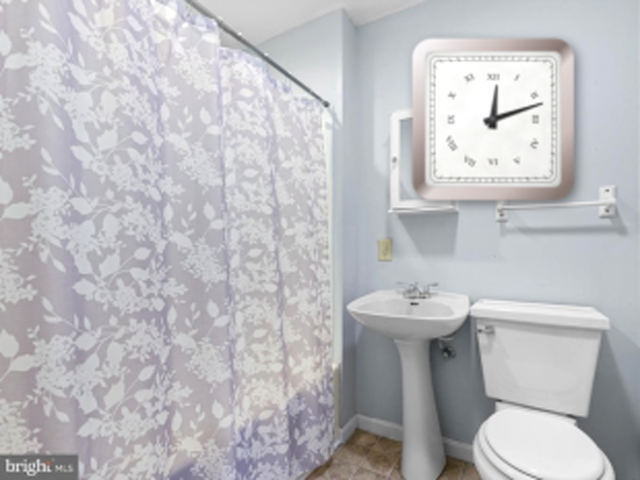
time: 12:12
